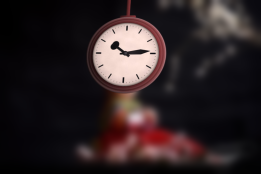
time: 10:14
